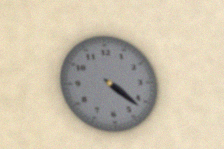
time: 4:22
